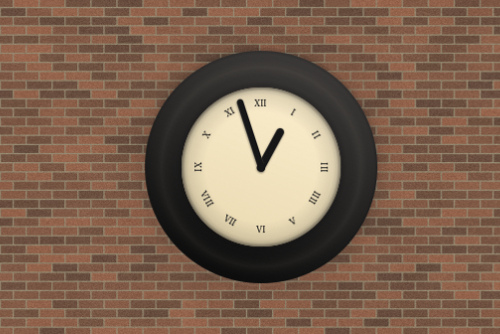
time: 12:57
